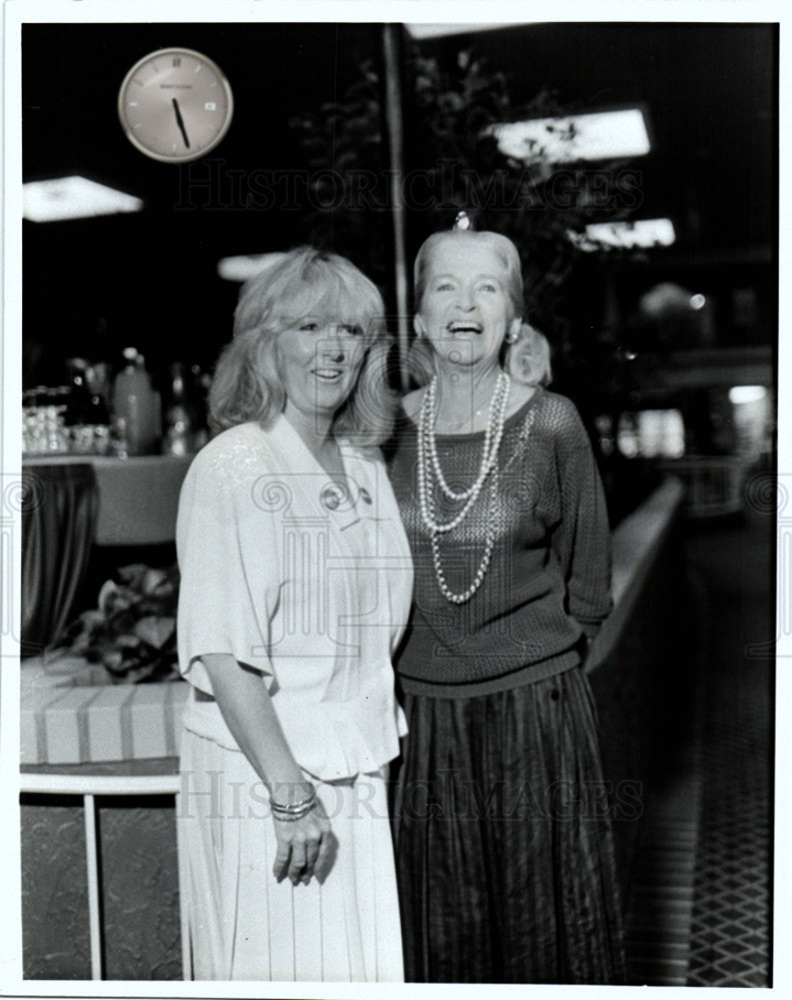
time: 5:27
